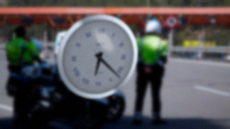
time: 6:22
